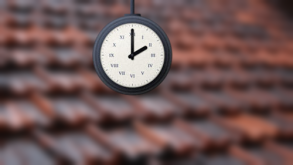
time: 2:00
